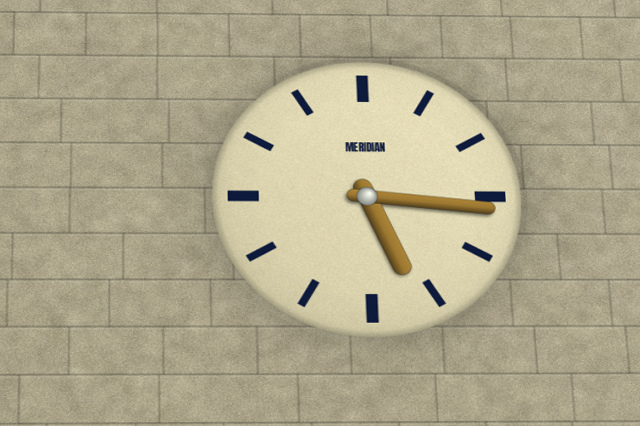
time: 5:16
